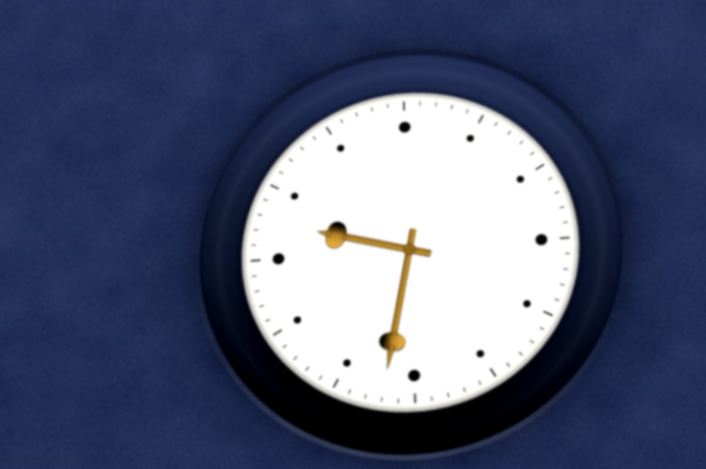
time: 9:32
